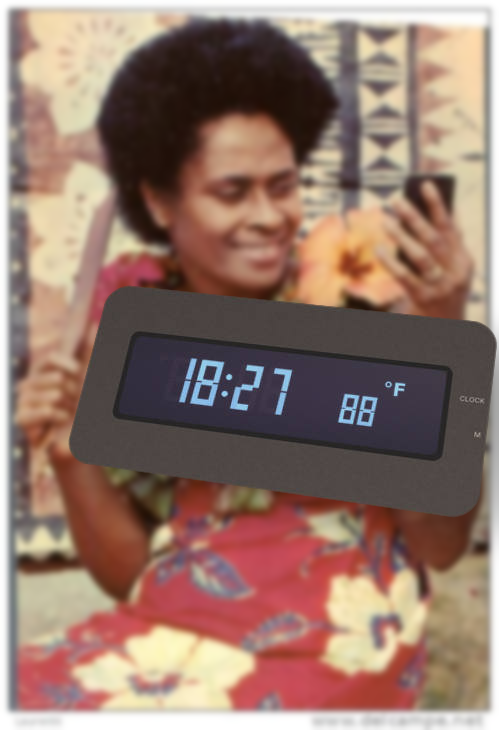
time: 18:27
